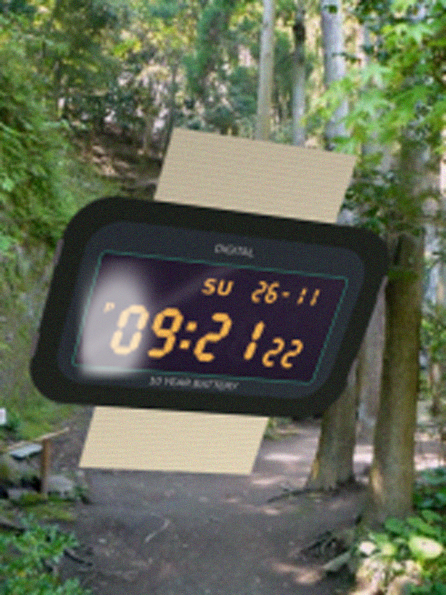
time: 9:21:22
